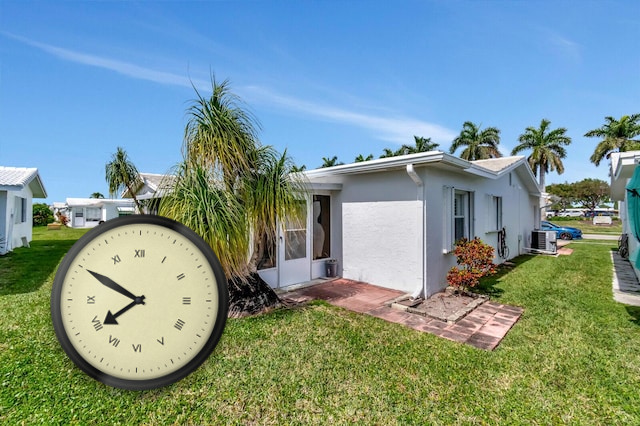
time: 7:50
